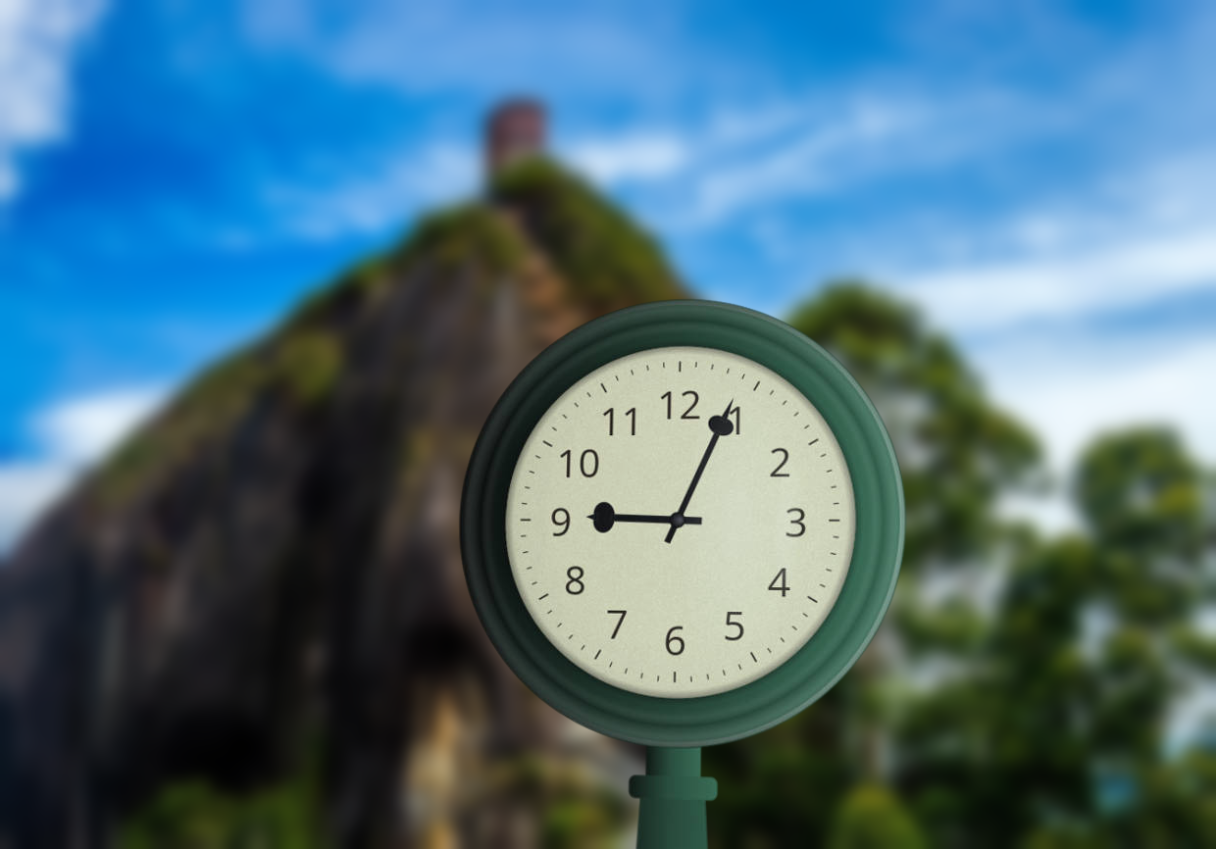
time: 9:04
